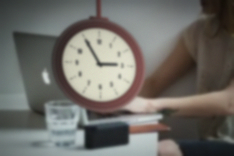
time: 2:55
